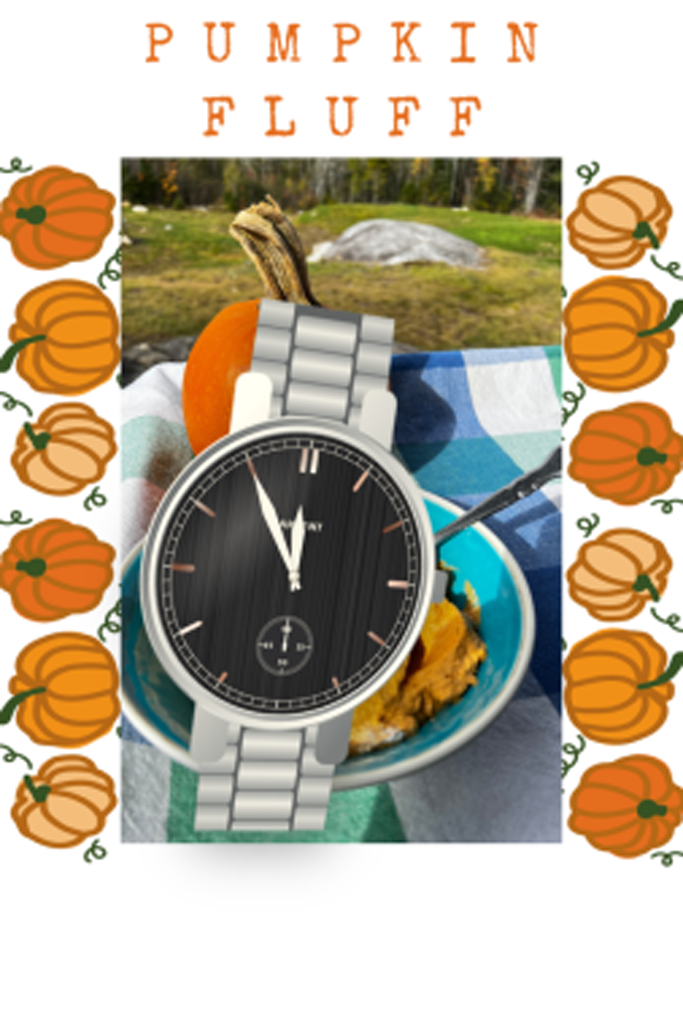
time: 11:55
